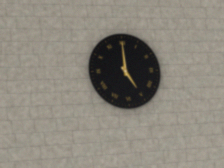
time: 5:00
